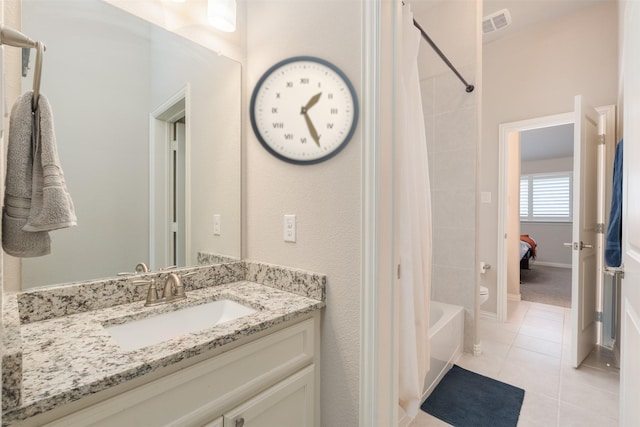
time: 1:26
